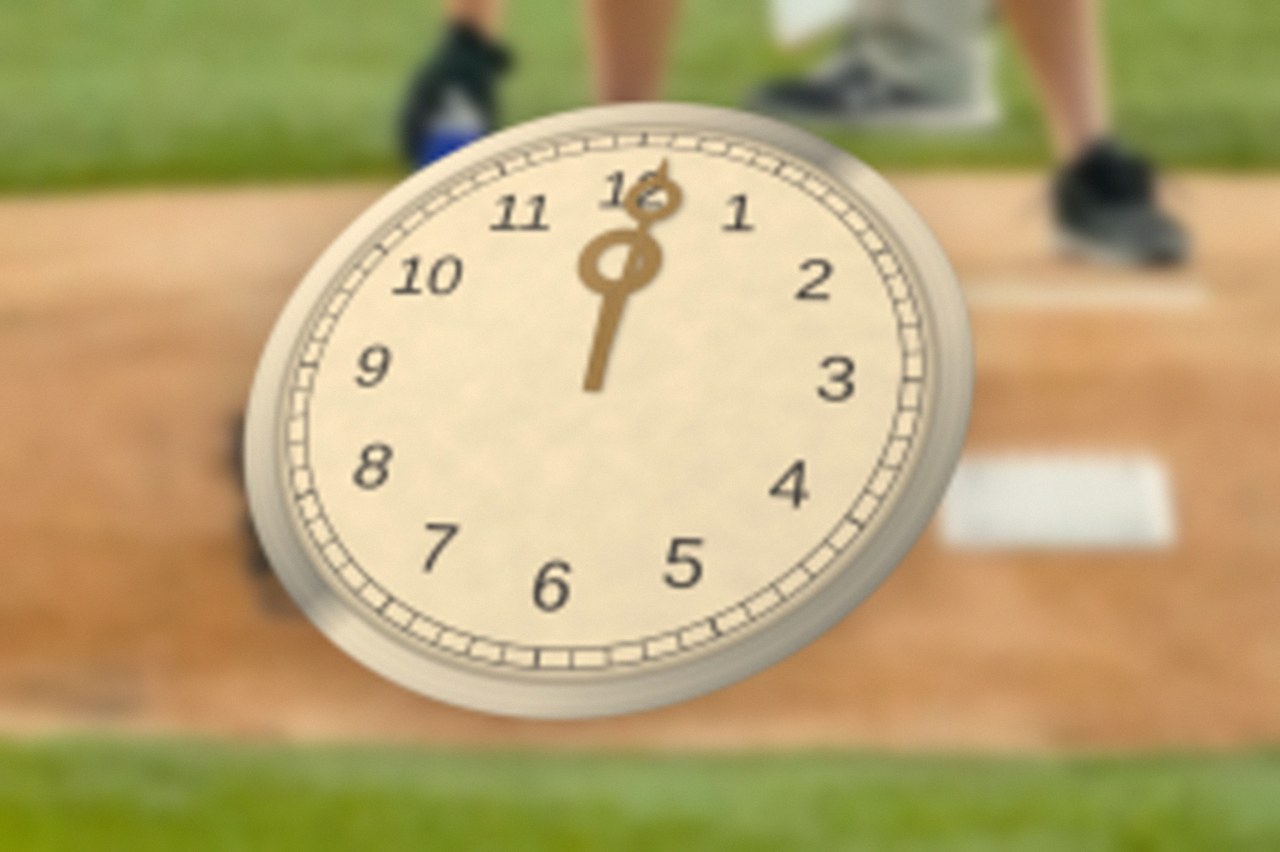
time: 12:01
